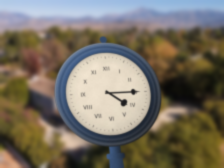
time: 4:15
